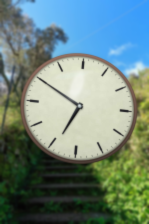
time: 6:50
